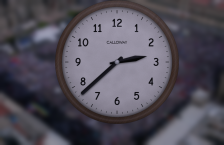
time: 2:38
